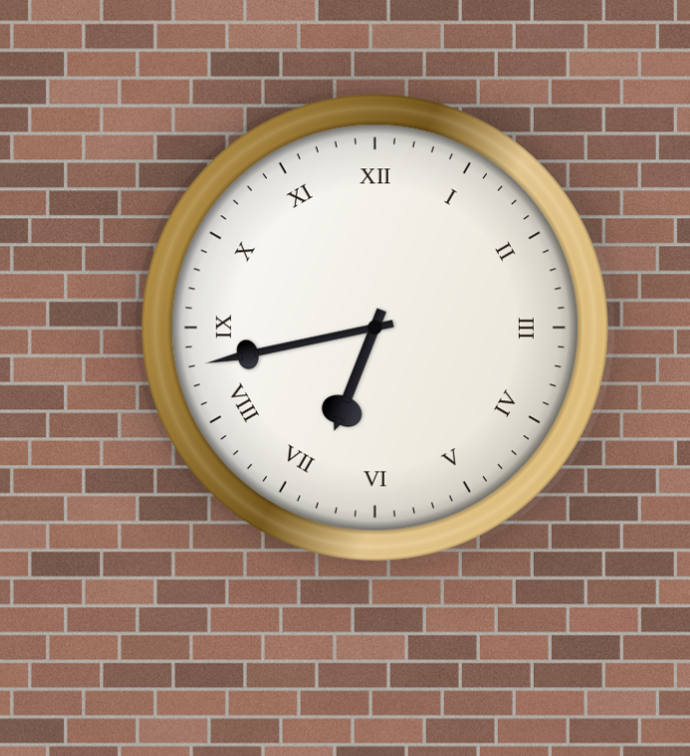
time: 6:43
